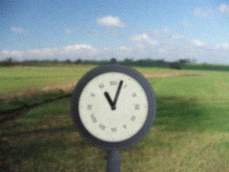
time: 11:03
